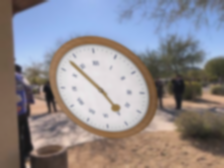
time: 4:53
